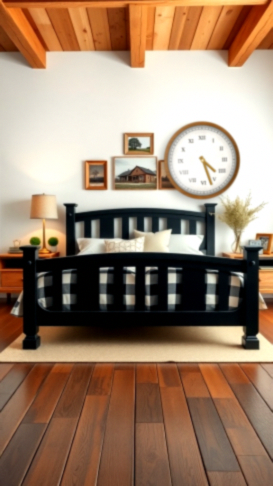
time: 4:27
